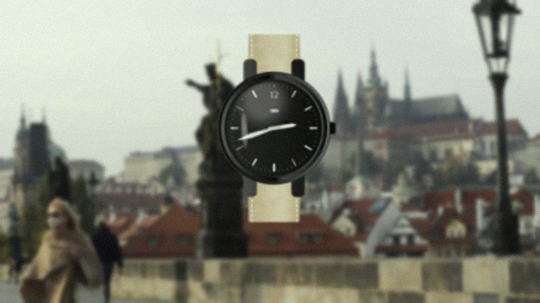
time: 2:42
